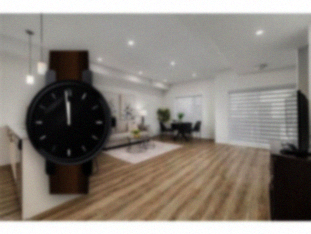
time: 11:59
